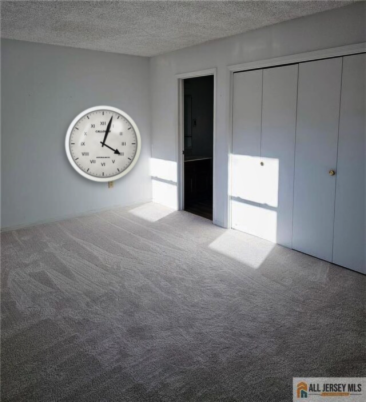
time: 4:03
